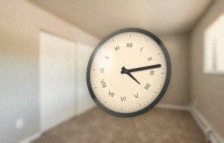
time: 4:13
